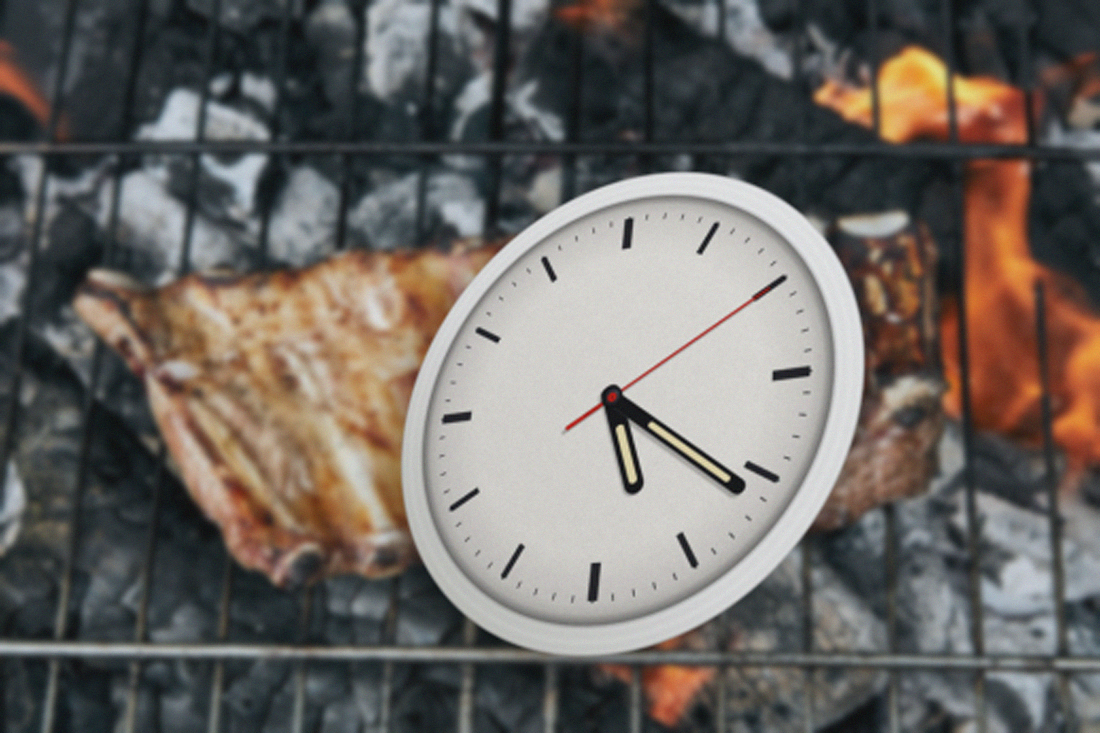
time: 5:21:10
